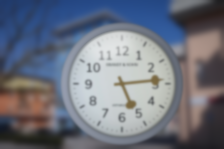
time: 5:14
